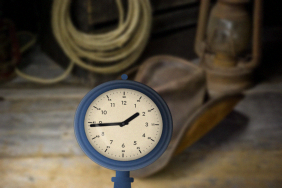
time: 1:44
